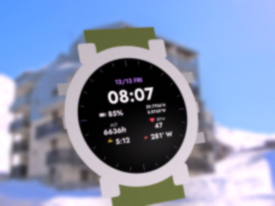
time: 8:07
